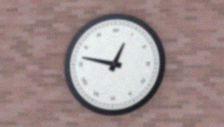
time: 12:47
